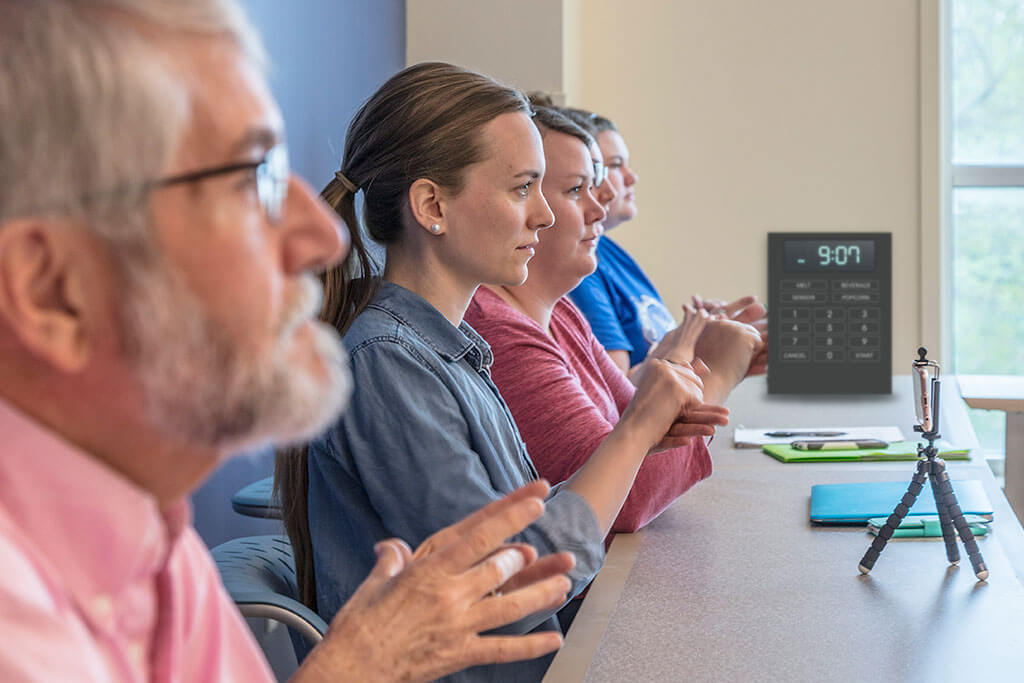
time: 9:07
